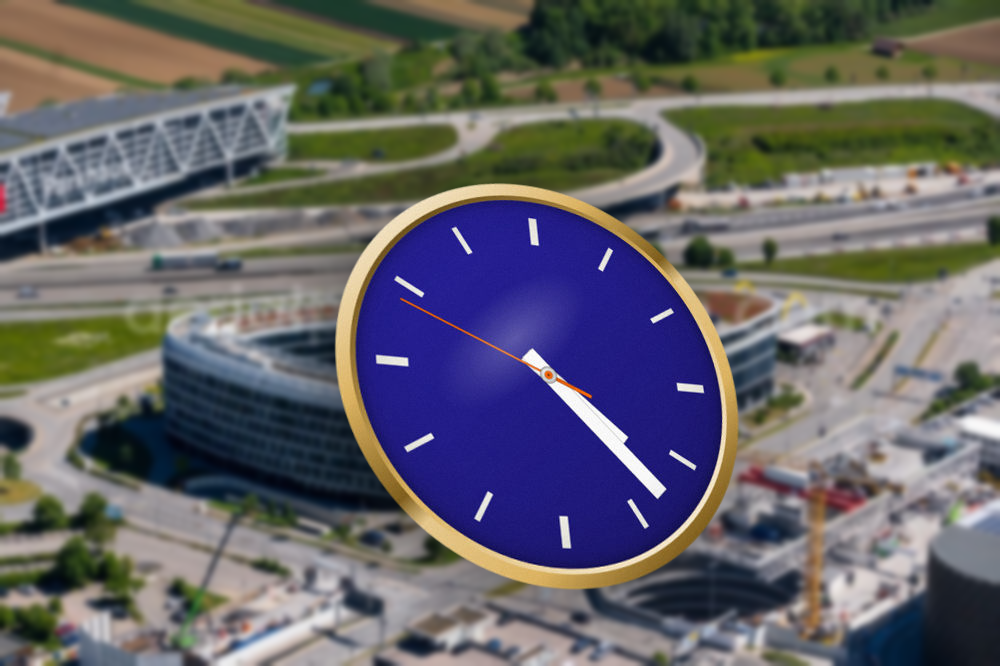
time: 4:22:49
